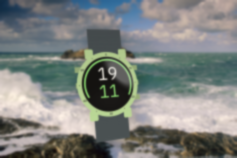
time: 19:11
